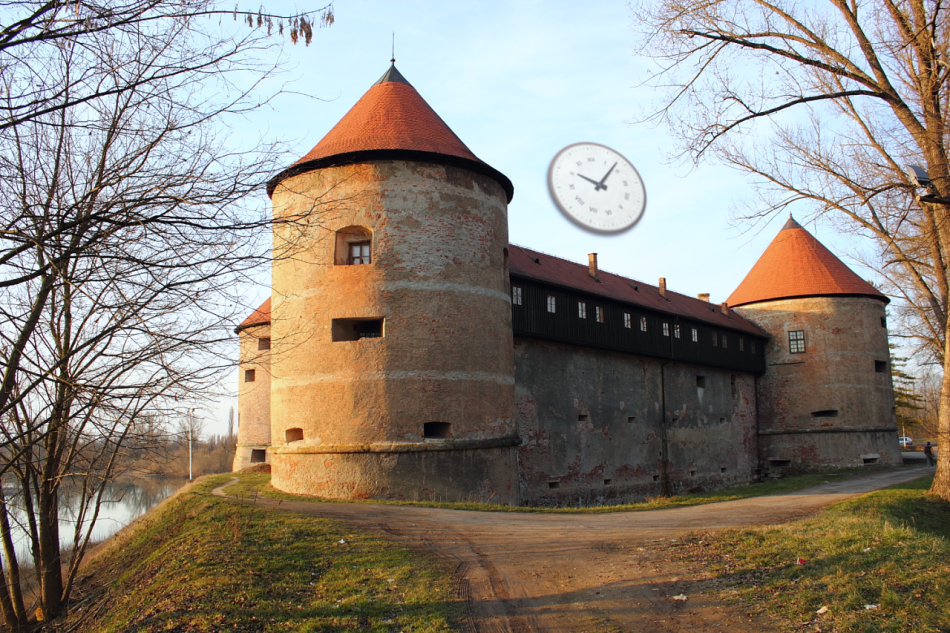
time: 10:08
